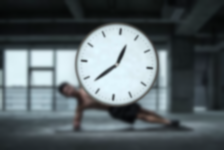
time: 12:38
